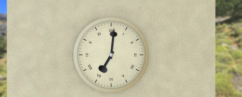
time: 7:01
